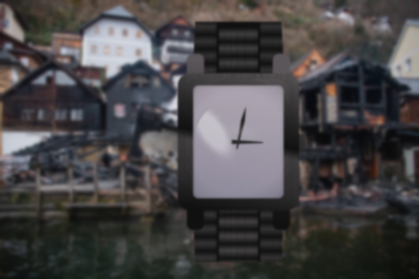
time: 3:02
